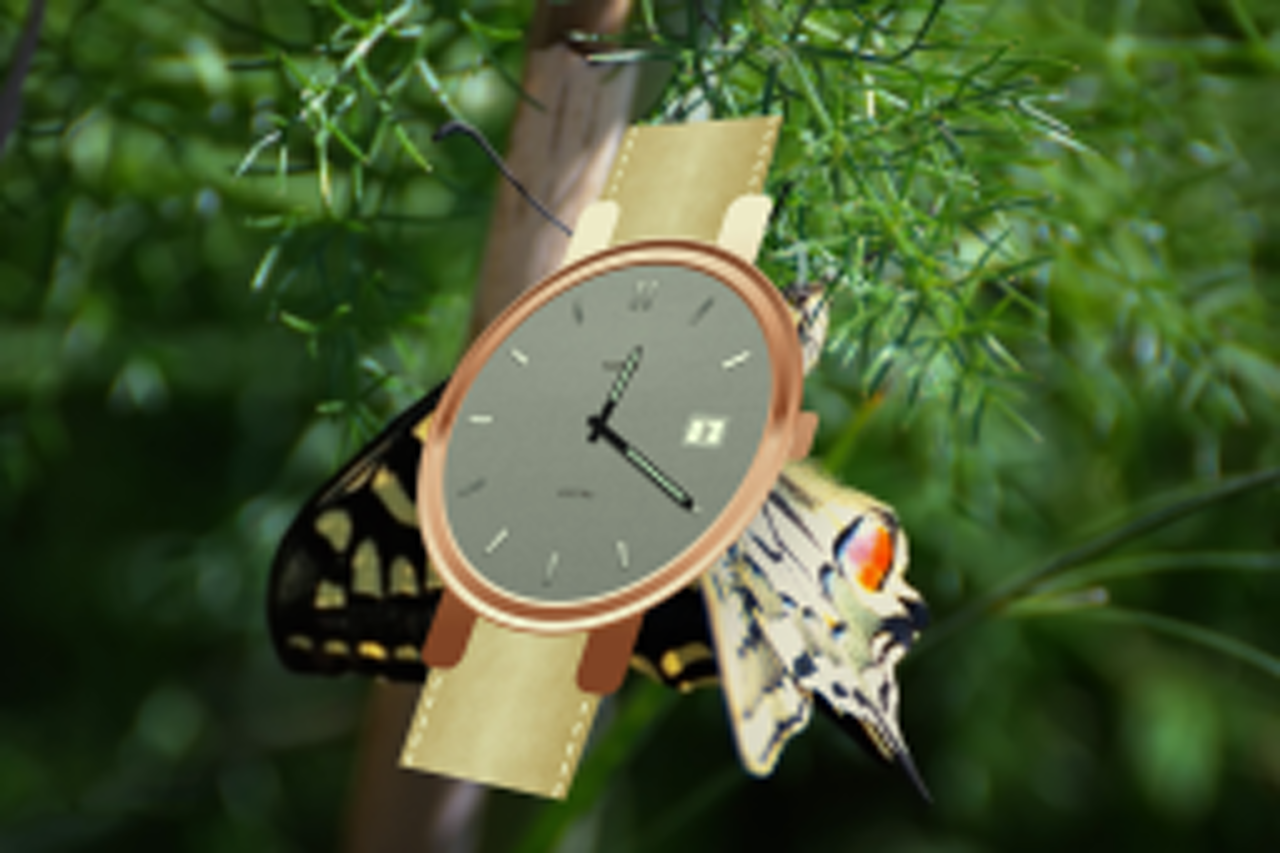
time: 12:20
